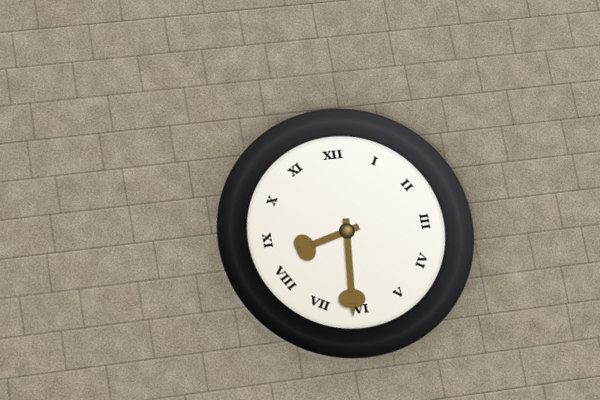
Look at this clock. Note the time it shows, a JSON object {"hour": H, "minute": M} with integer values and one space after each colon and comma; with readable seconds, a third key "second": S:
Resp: {"hour": 8, "minute": 31}
